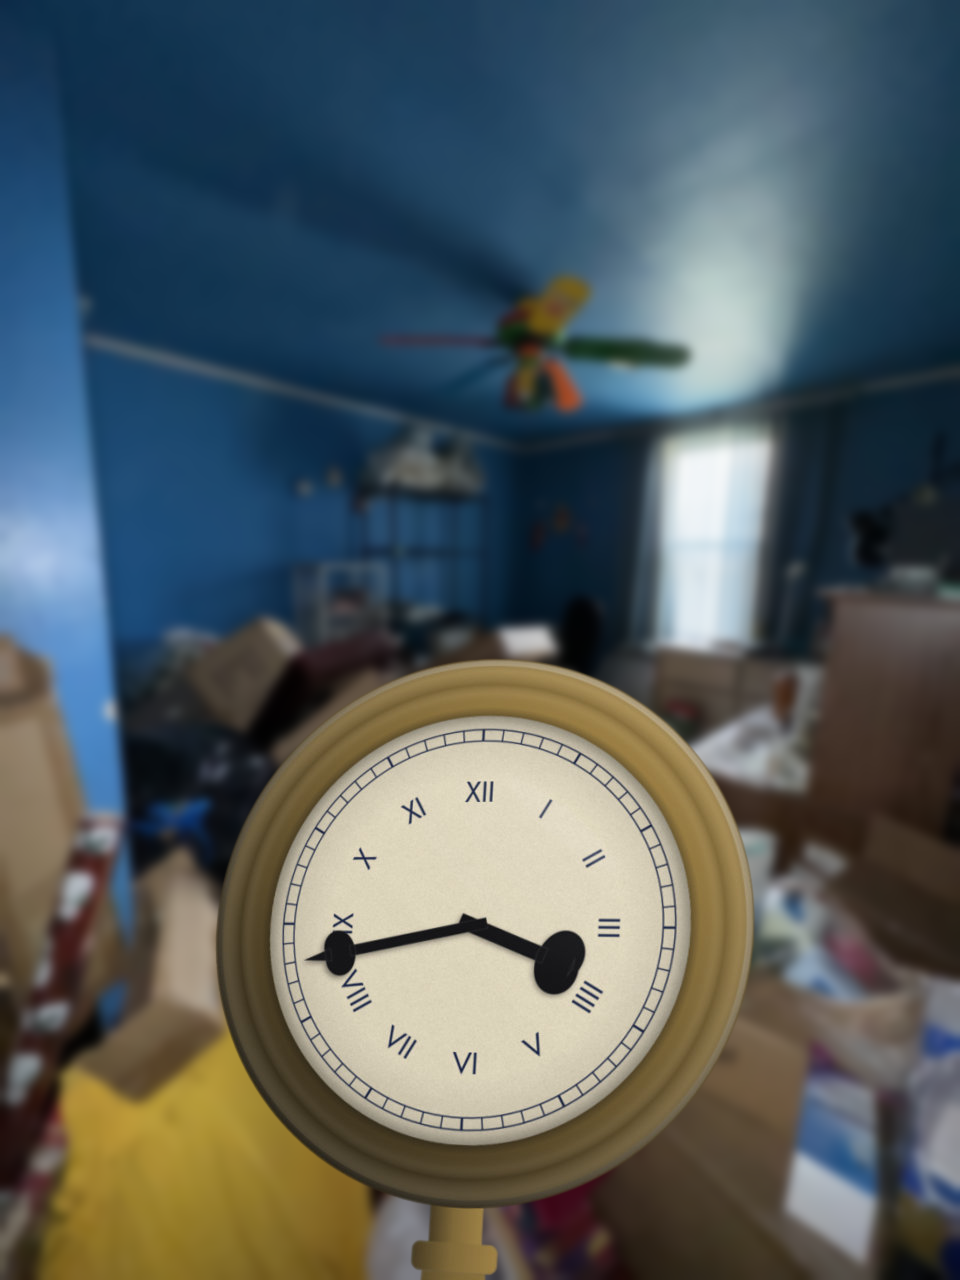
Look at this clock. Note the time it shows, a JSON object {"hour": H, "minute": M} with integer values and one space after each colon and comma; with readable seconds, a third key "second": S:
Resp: {"hour": 3, "minute": 43}
